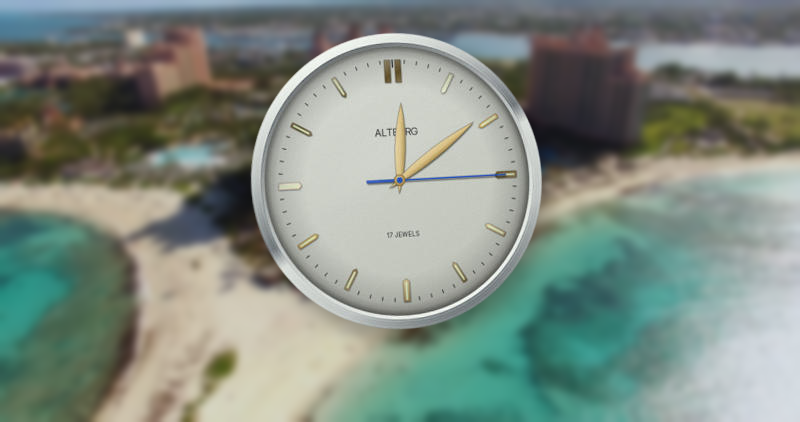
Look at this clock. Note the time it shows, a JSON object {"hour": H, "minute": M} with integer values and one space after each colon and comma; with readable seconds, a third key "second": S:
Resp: {"hour": 12, "minute": 9, "second": 15}
